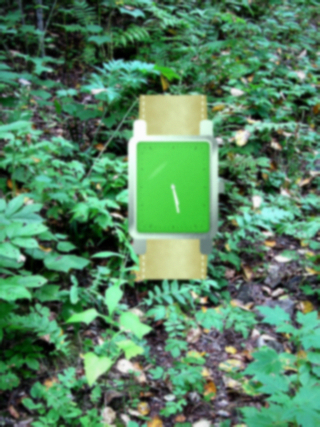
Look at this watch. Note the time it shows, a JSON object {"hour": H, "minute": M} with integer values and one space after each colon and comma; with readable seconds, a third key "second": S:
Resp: {"hour": 5, "minute": 28}
